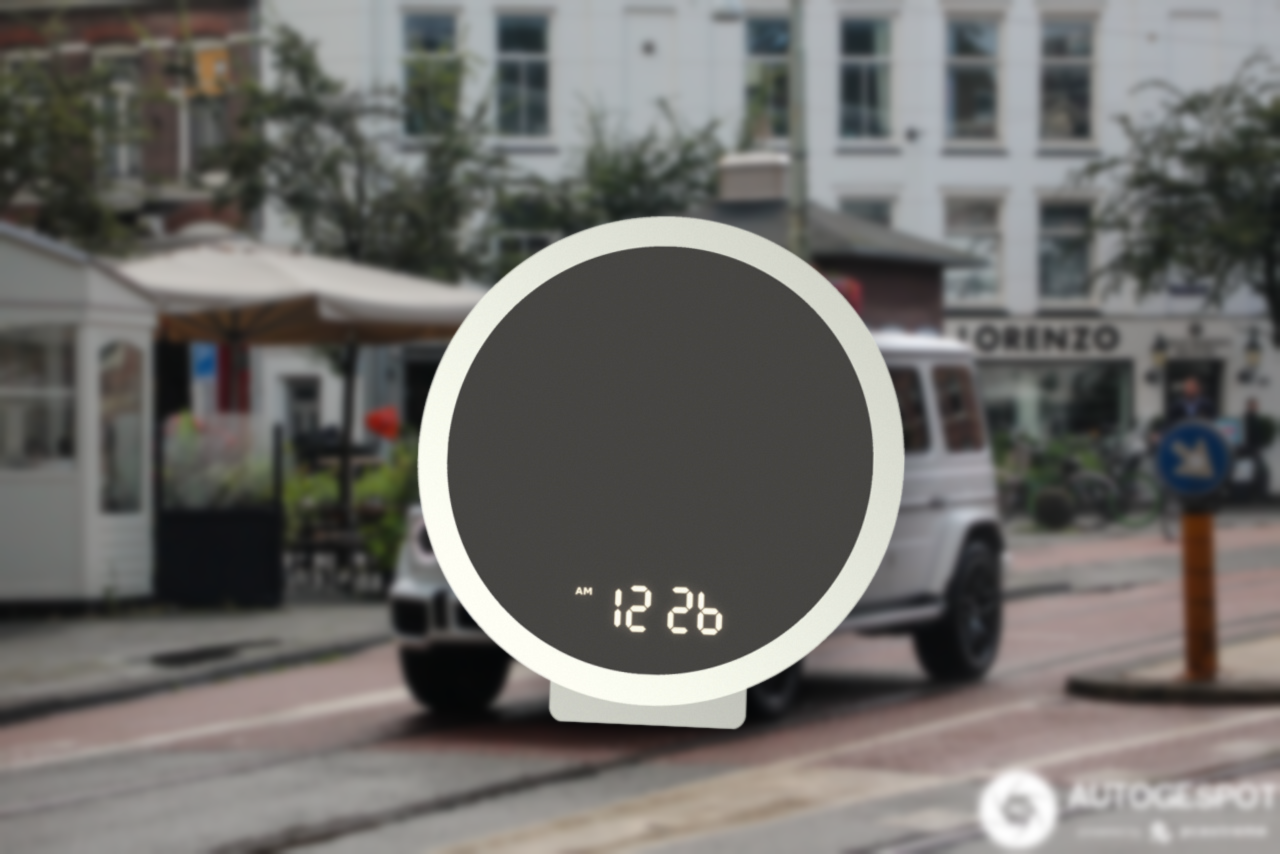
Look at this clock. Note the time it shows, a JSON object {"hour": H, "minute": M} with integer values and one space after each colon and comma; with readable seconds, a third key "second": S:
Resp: {"hour": 12, "minute": 26}
